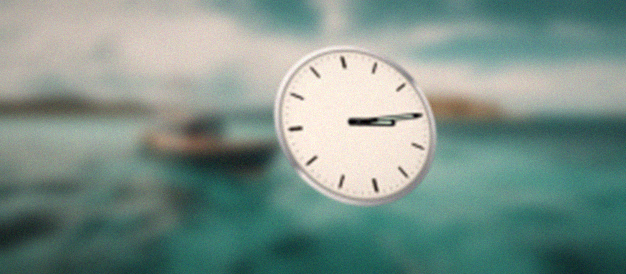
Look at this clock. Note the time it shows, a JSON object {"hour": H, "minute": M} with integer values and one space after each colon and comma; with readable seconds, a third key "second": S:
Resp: {"hour": 3, "minute": 15}
